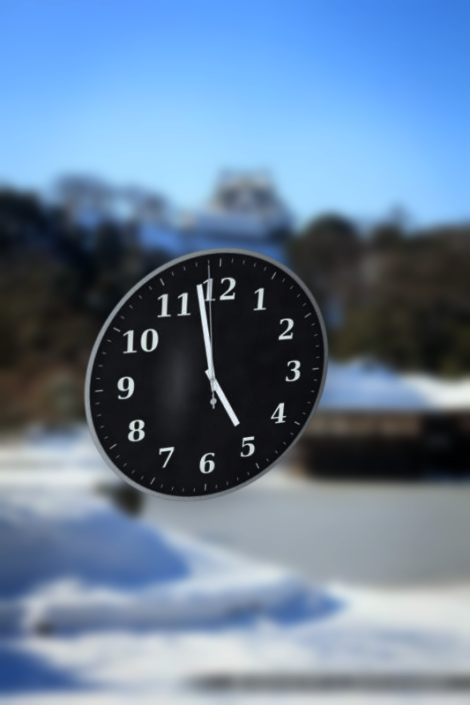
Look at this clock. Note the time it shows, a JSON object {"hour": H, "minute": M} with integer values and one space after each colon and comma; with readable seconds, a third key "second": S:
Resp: {"hour": 4, "minute": 57, "second": 59}
